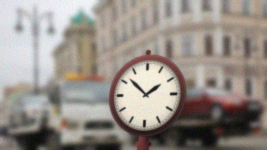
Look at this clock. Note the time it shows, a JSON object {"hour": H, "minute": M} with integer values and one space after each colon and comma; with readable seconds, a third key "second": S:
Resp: {"hour": 1, "minute": 52}
